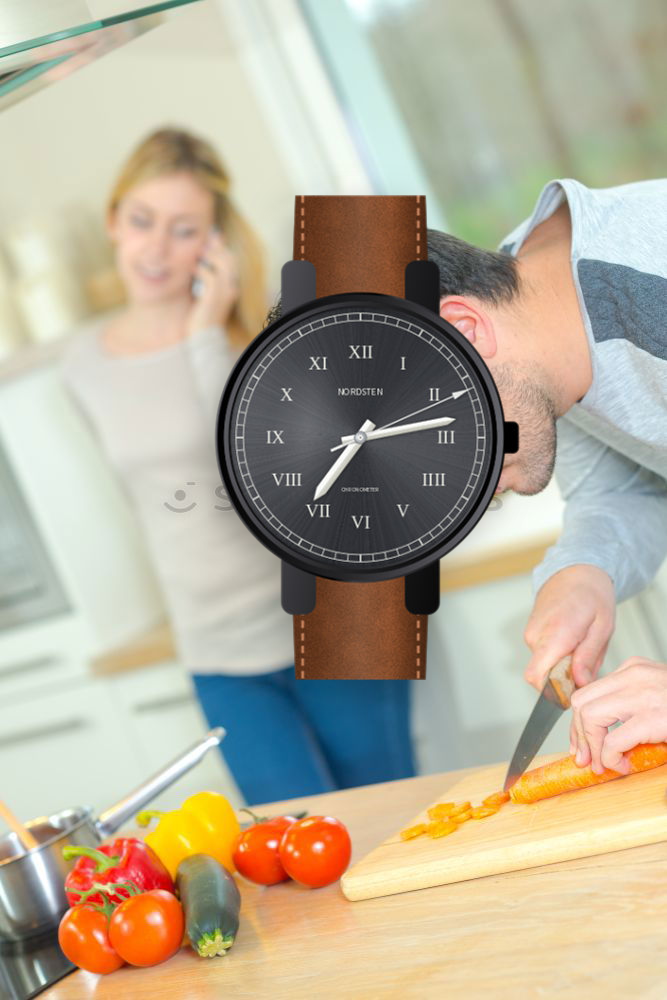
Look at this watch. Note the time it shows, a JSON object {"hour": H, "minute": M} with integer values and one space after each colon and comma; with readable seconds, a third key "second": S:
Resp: {"hour": 7, "minute": 13, "second": 11}
